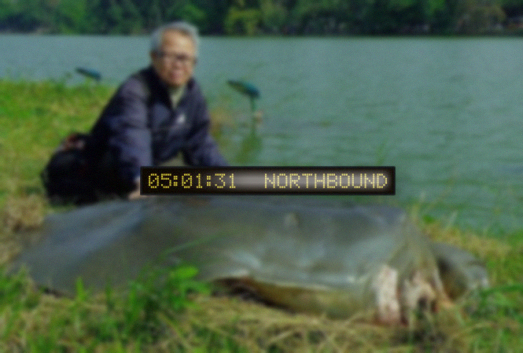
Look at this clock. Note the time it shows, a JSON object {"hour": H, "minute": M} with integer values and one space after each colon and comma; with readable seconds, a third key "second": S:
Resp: {"hour": 5, "minute": 1, "second": 31}
